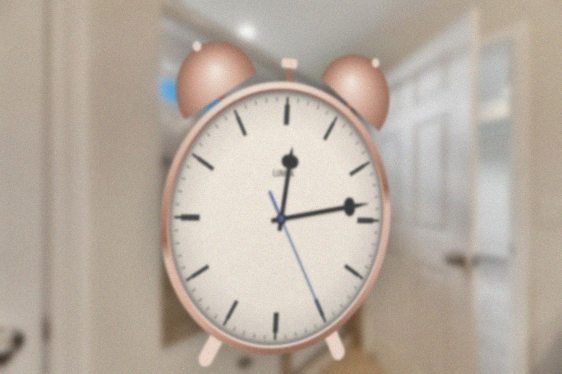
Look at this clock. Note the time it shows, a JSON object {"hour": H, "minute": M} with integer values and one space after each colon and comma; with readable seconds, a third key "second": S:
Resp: {"hour": 12, "minute": 13, "second": 25}
